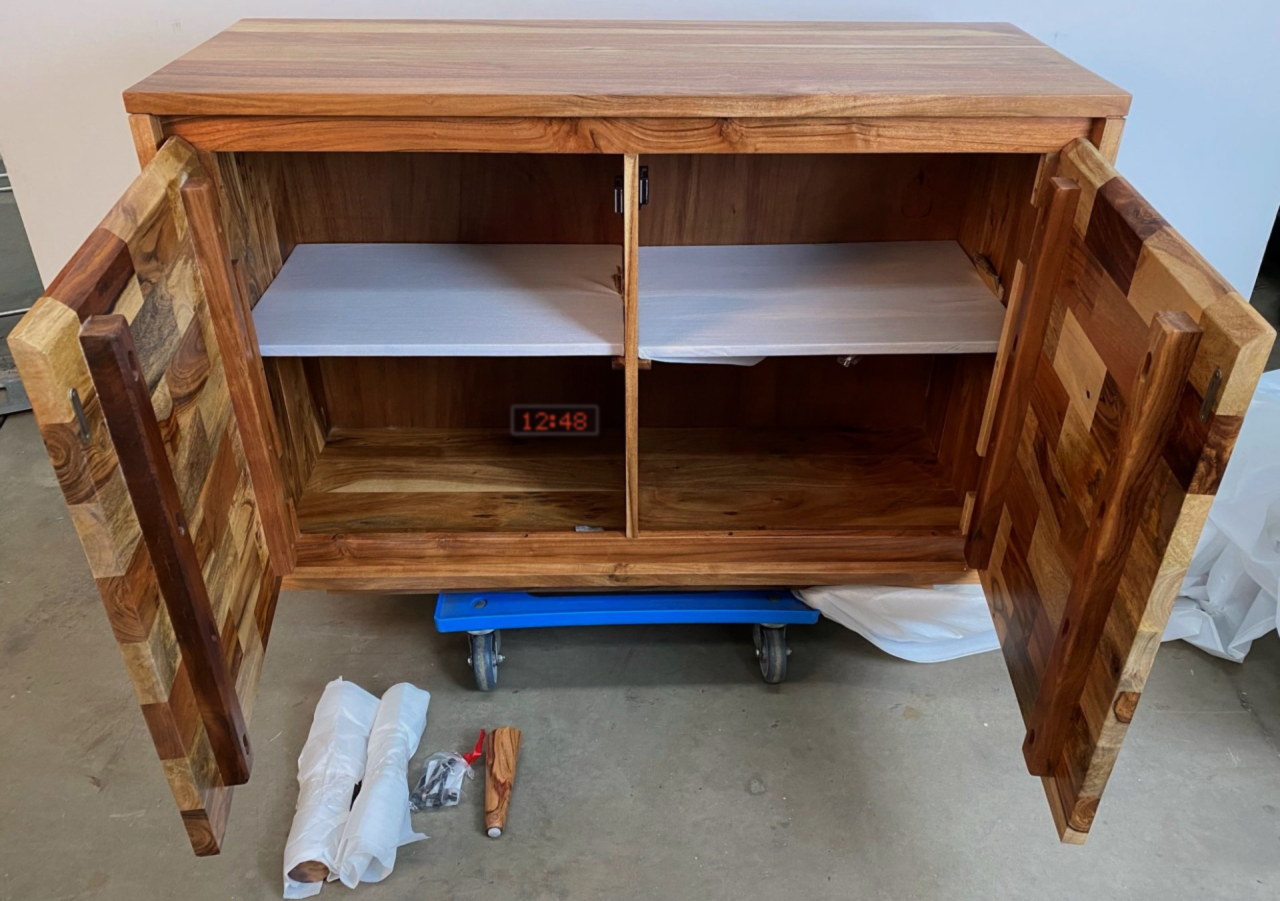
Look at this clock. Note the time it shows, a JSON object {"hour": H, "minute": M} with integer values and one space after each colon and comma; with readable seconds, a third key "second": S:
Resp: {"hour": 12, "minute": 48}
